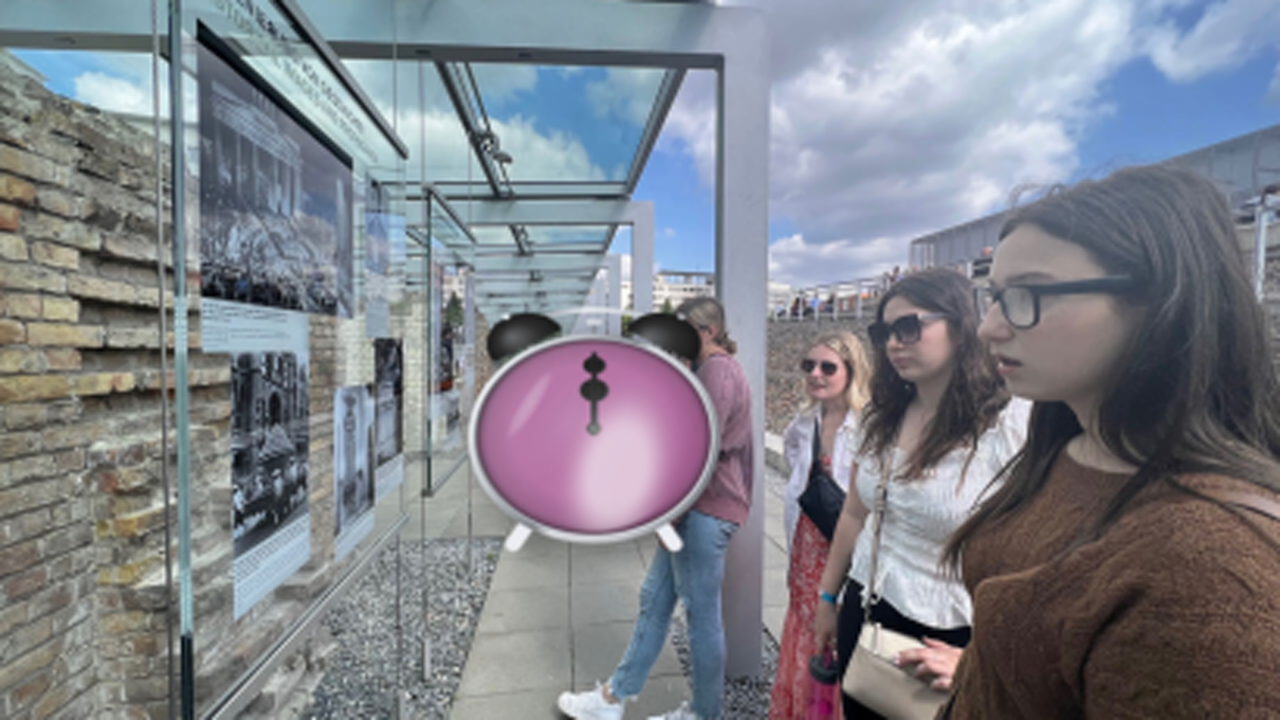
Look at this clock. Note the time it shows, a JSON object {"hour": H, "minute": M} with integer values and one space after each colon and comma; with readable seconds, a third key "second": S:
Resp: {"hour": 12, "minute": 0}
